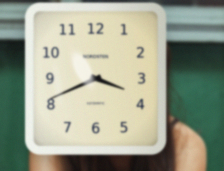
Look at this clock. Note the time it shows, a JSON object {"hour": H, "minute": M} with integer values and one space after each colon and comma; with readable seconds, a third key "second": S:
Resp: {"hour": 3, "minute": 41}
